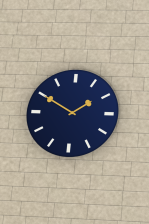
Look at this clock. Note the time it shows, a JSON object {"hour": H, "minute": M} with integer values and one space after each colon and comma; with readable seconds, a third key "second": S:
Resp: {"hour": 1, "minute": 50}
